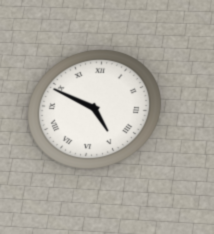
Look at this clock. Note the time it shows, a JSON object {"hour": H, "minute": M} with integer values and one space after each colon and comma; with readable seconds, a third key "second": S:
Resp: {"hour": 4, "minute": 49}
